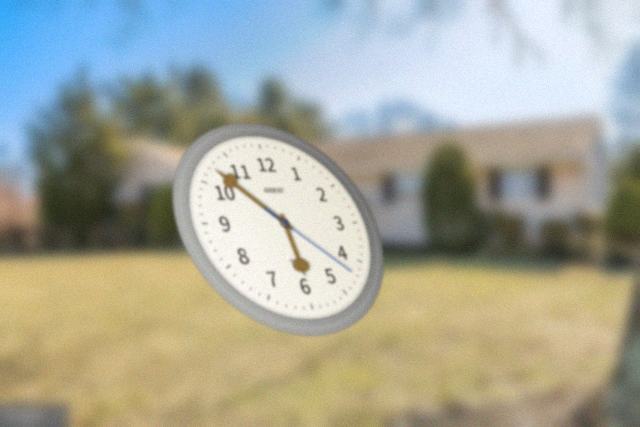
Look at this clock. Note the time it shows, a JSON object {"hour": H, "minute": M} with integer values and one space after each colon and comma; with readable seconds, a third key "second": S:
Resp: {"hour": 5, "minute": 52, "second": 22}
